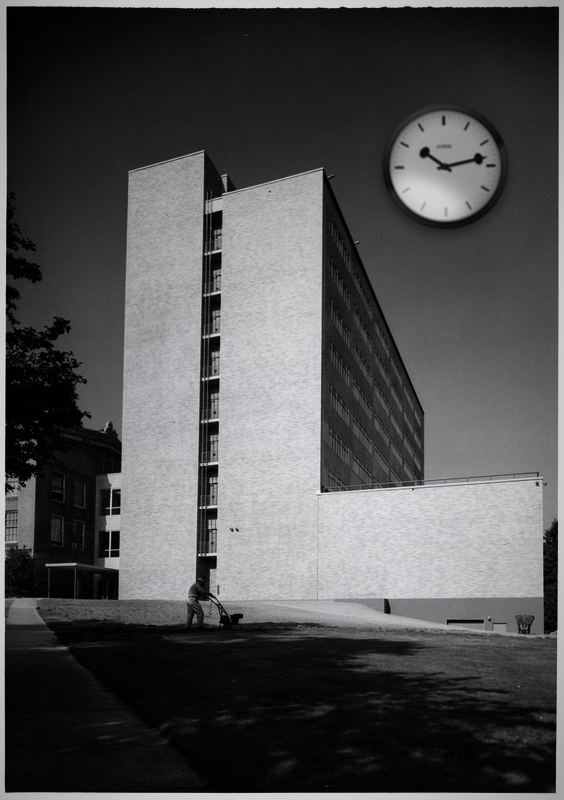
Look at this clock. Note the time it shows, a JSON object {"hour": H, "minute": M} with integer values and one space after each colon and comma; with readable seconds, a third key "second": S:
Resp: {"hour": 10, "minute": 13}
